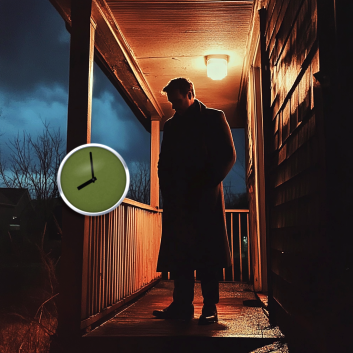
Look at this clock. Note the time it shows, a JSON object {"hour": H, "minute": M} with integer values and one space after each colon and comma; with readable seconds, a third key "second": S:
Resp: {"hour": 7, "minute": 59}
